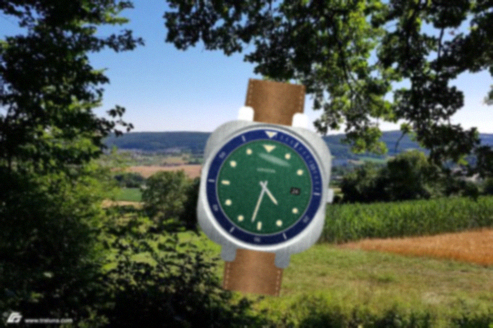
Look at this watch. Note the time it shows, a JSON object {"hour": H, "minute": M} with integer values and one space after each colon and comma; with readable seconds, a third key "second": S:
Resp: {"hour": 4, "minute": 32}
